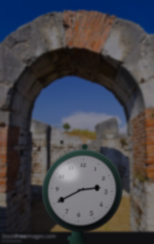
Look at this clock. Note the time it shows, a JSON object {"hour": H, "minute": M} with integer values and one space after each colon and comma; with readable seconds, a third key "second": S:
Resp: {"hour": 2, "minute": 40}
